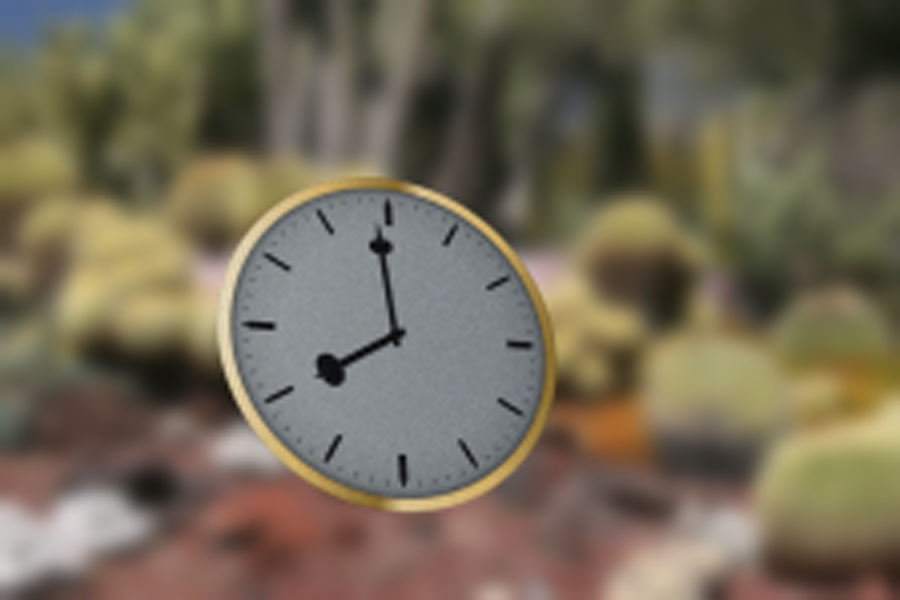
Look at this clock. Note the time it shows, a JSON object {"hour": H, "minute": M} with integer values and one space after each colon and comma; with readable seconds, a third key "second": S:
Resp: {"hour": 7, "minute": 59}
